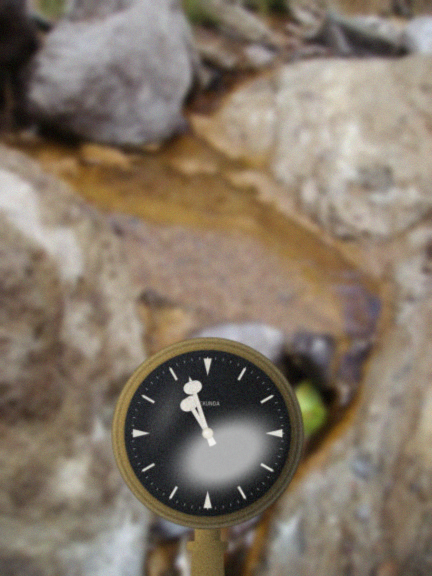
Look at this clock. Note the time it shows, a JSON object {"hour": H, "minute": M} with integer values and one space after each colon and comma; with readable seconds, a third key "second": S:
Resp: {"hour": 10, "minute": 57}
